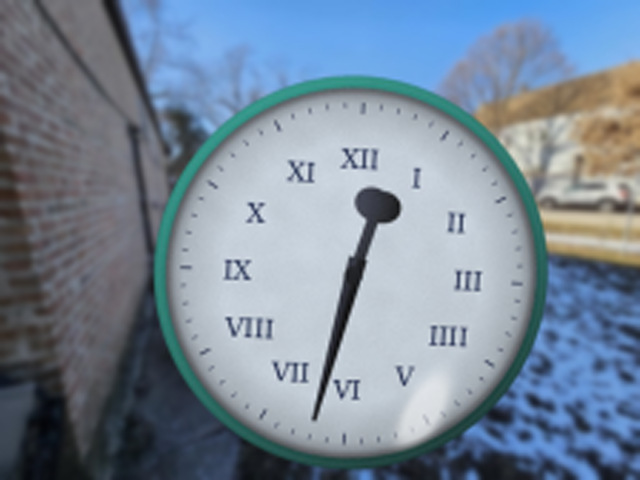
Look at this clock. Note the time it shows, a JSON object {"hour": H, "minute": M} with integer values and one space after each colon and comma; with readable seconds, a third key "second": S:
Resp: {"hour": 12, "minute": 32}
